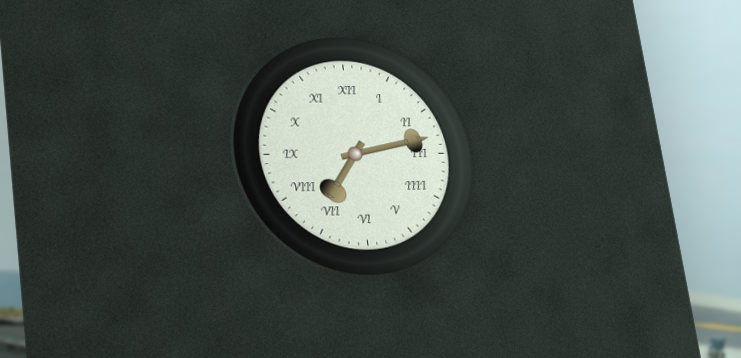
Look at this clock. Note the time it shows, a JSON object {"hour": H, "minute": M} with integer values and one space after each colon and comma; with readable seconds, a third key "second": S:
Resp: {"hour": 7, "minute": 13}
